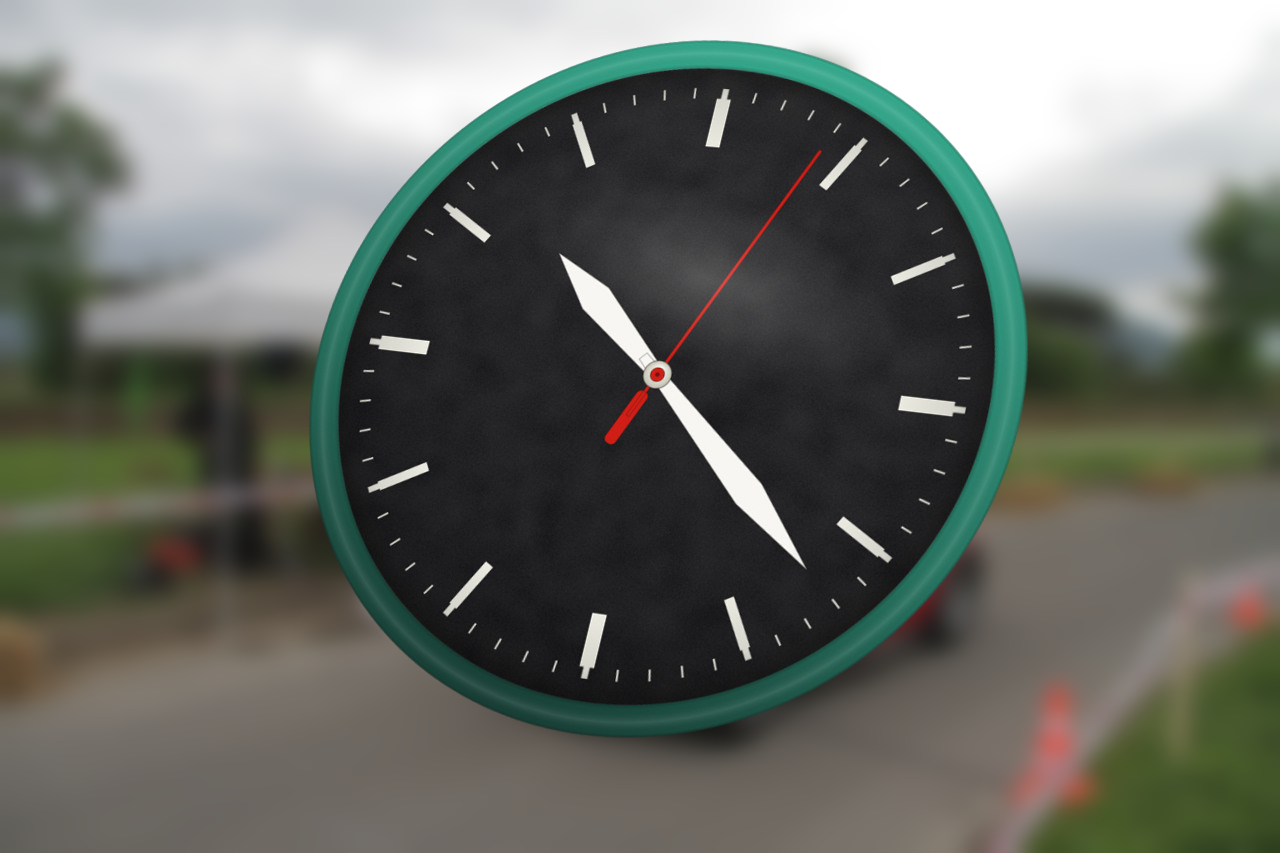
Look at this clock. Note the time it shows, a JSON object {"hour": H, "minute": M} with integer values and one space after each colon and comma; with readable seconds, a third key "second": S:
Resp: {"hour": 10, "minute": 22, "second": 4}
